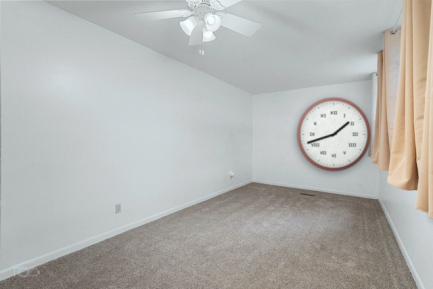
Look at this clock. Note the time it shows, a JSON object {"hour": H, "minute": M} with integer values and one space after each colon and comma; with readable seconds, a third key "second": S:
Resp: {"hour": 1, "minute": 42}
